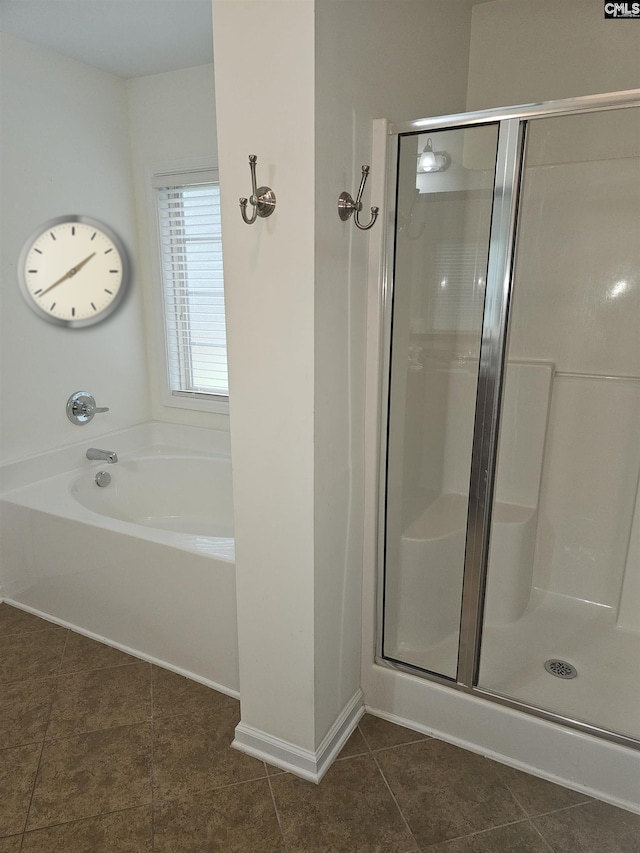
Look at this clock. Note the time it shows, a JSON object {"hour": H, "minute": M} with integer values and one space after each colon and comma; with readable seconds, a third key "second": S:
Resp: {"hour": 1, "minute": 39}
